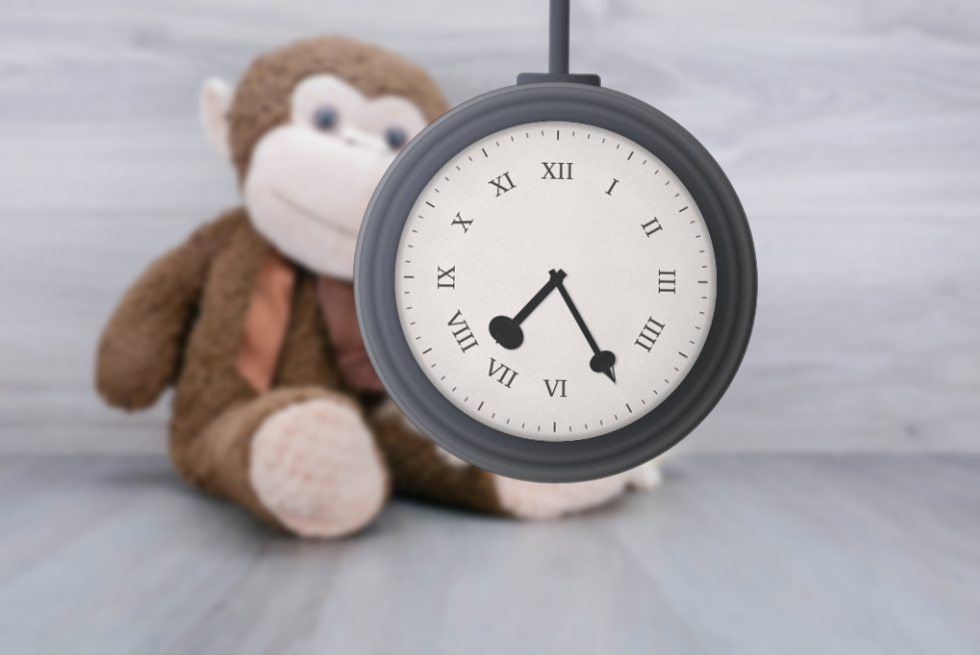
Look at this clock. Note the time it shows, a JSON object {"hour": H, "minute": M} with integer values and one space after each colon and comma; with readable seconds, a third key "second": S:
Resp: {"hour": 7, "minute": 25}
